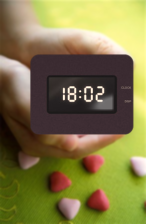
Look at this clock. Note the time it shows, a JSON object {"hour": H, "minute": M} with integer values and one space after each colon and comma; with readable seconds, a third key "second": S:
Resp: {"hour": 18, "minute": 2}
